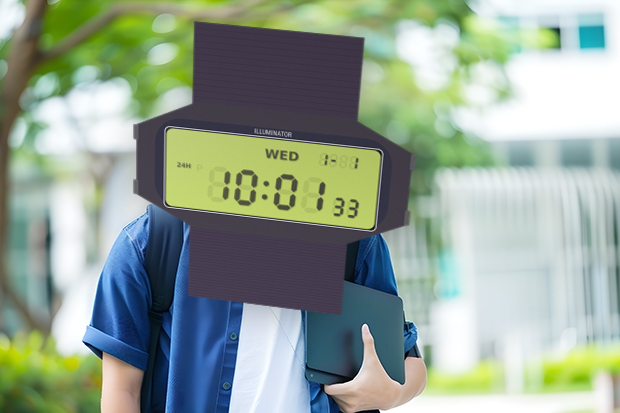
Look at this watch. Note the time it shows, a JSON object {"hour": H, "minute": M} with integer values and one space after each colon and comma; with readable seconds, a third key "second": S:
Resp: {"hour": 10, "minute": 1, "second": 33}
